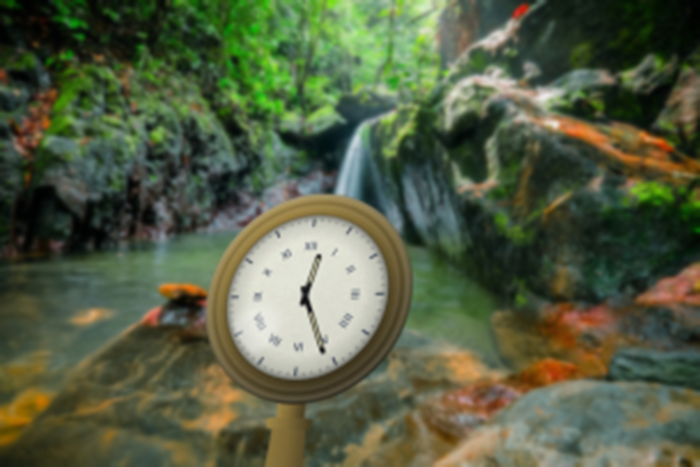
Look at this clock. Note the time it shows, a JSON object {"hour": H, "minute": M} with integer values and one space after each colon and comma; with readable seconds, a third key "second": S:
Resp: {"hour": 12, "minute": 26}
